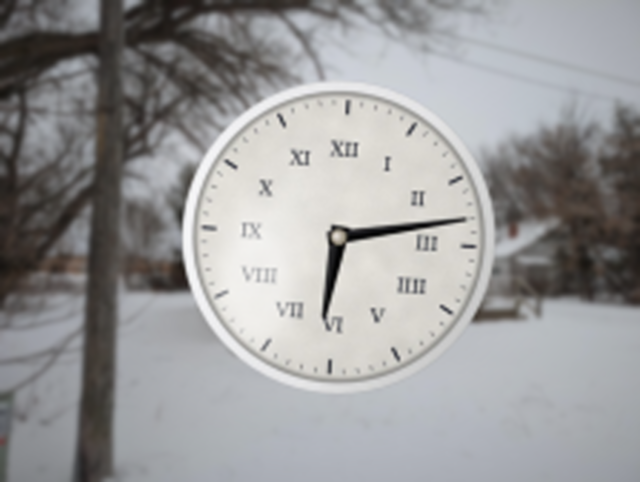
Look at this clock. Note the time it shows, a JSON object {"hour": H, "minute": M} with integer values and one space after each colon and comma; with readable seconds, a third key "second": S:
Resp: {"hour": 6, "minute": 13}
